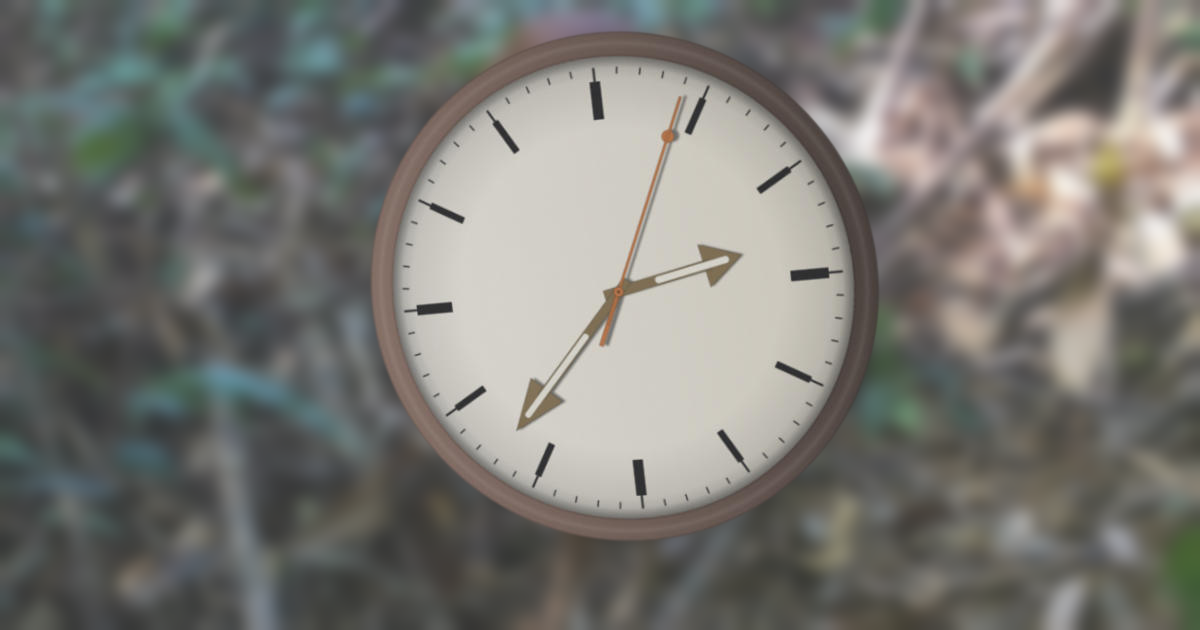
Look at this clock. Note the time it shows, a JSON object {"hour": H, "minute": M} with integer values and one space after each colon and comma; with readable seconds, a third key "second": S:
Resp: {"hour": 2, "minute": 37, "second": 4}
